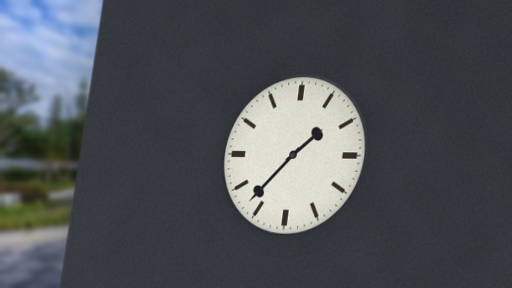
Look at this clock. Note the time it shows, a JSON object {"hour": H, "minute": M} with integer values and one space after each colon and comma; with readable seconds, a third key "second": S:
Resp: {"hour": 1, "minute": 37}
